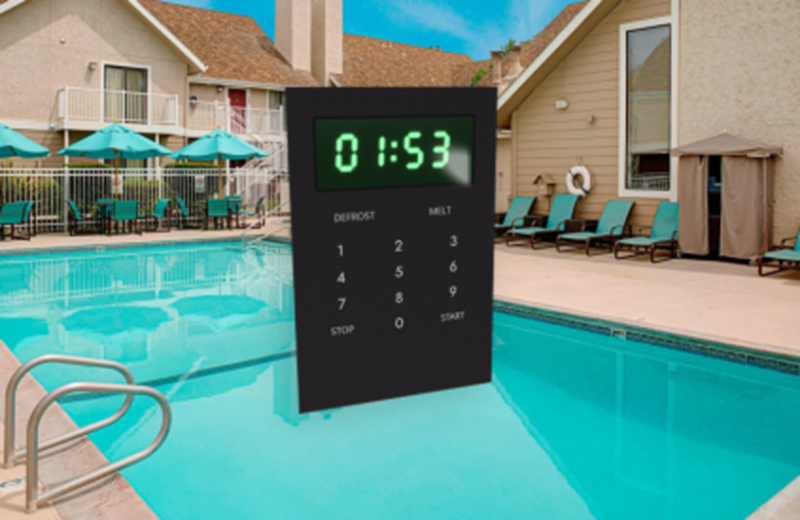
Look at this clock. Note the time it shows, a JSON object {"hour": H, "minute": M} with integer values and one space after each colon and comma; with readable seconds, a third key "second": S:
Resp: {"hour": 1, "minute": 53}
